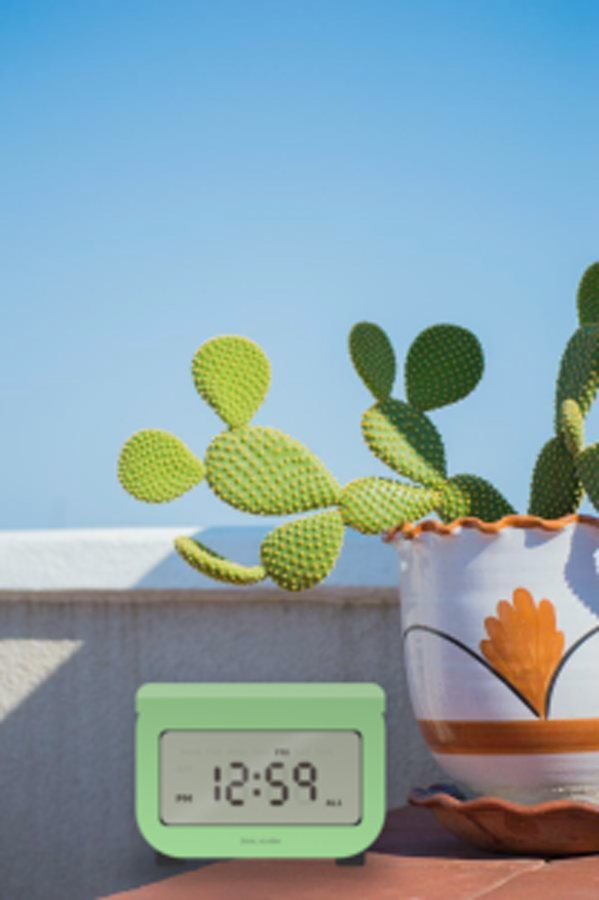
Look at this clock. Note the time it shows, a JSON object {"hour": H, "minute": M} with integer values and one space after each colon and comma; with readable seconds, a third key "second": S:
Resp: {"hour": 12, "minute": 59}
